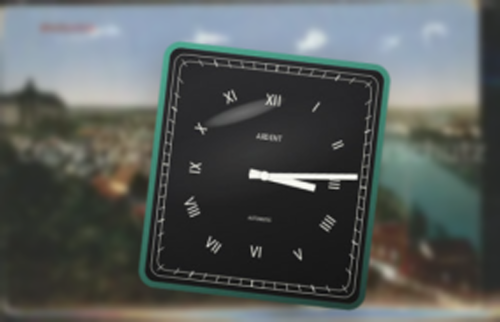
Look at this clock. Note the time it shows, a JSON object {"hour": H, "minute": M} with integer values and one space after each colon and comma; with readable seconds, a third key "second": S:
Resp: {"hour": 3, "minute": 14}
